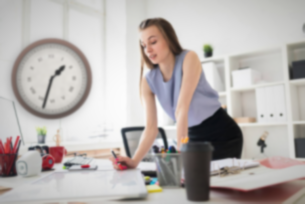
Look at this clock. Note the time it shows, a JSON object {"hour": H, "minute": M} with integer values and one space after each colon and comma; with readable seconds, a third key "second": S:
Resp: {"hour": 1, "minute": 33}
